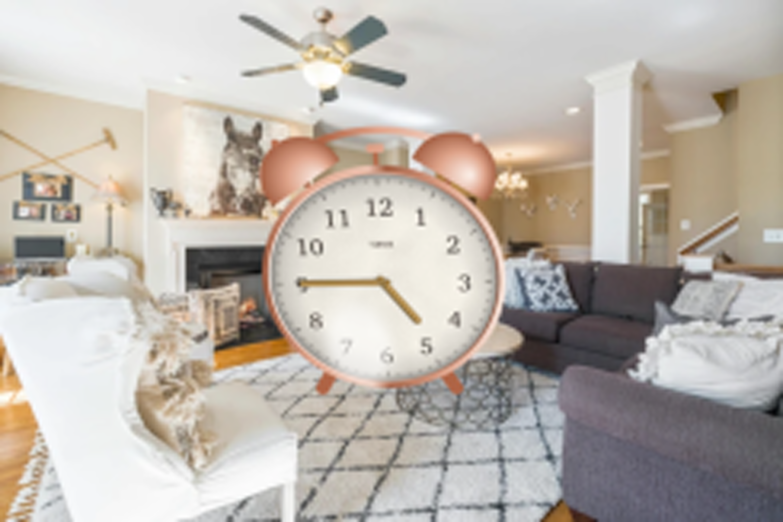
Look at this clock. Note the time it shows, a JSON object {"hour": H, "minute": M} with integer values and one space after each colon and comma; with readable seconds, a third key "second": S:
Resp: {"hour": 4, "minute": 45}
